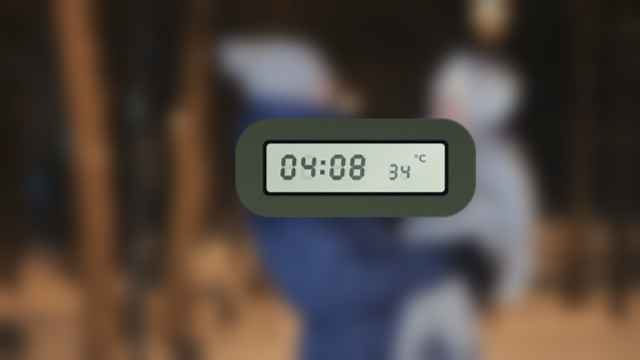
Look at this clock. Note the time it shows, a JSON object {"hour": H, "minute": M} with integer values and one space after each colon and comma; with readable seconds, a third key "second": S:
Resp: {"hour": 4, "minute": 8}
